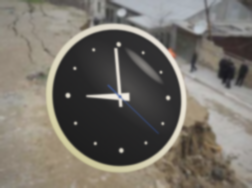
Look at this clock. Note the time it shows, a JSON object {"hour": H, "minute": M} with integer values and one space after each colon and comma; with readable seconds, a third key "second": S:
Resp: {"hour": 8, "minute": 59, "second": 22}
